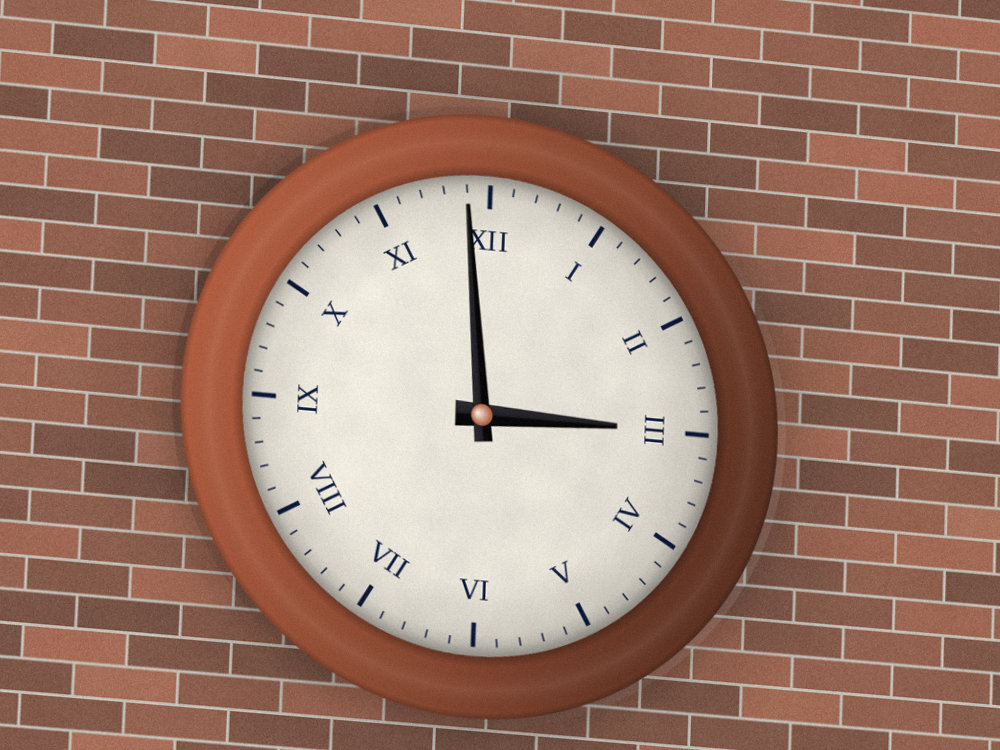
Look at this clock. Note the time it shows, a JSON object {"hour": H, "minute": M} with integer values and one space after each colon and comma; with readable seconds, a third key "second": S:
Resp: {"hour": 2, "minute": 59}
